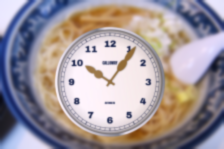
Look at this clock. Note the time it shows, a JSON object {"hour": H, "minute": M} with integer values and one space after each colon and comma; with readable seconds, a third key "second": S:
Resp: {"hour": 10, "minute": 6}
